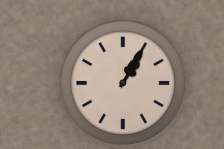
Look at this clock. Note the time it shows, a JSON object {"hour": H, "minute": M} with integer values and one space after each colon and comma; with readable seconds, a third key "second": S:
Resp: {"hour": 1, "minute": 5}
